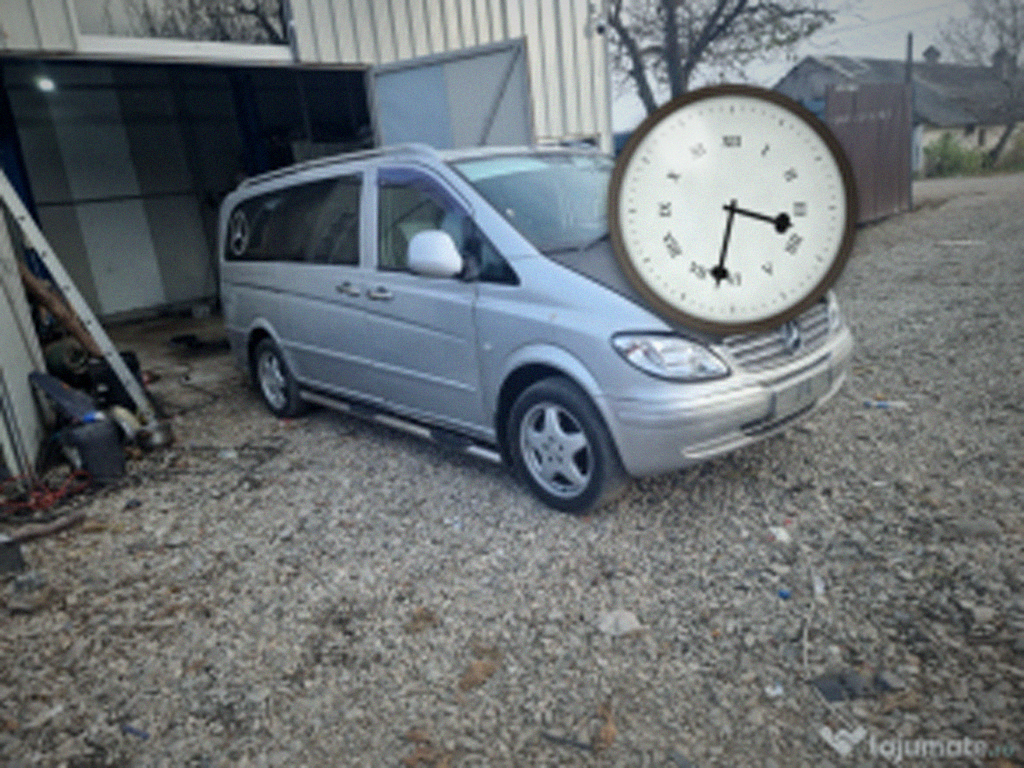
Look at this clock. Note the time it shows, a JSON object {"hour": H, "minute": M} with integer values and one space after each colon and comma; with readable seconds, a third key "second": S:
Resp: {"hour": 3, "minute": 32}
